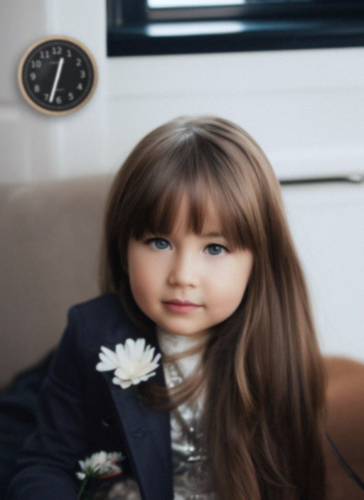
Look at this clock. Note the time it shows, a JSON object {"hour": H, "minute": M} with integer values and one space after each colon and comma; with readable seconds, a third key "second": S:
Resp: {"hour": 12, "minute": 33}
